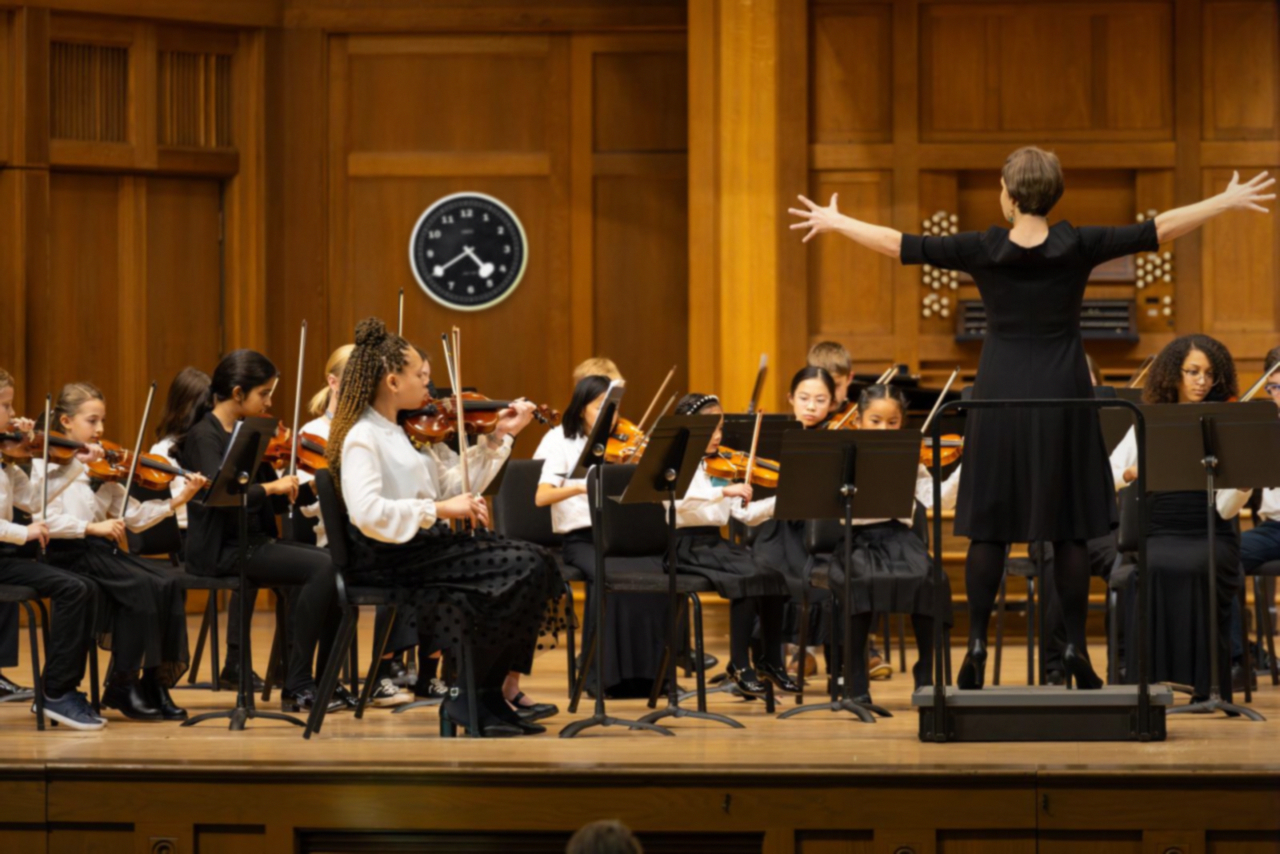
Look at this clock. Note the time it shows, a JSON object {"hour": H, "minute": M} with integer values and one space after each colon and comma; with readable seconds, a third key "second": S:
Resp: {"hour": 4, "minute": 40}
